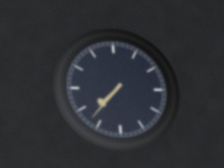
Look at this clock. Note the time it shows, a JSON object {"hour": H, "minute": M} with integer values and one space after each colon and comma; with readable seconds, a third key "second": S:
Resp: {"hour": 7, "minute": 37}
